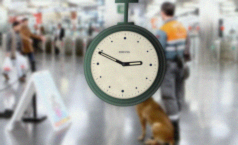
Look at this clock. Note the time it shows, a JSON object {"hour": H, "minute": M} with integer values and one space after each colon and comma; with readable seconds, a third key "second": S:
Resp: {"hour": 2, "minute": 49}
